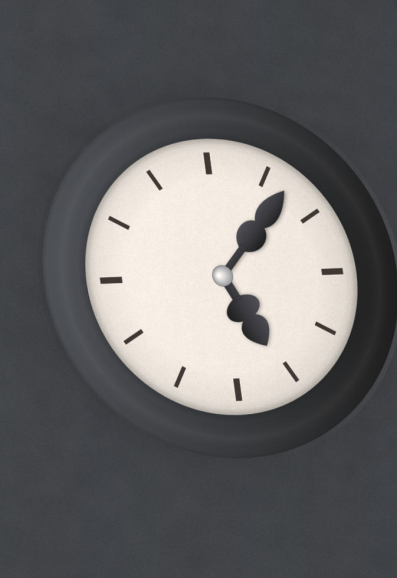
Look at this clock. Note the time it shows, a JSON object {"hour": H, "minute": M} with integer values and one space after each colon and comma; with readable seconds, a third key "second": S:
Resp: {"hour": 5, "minute": 7}
